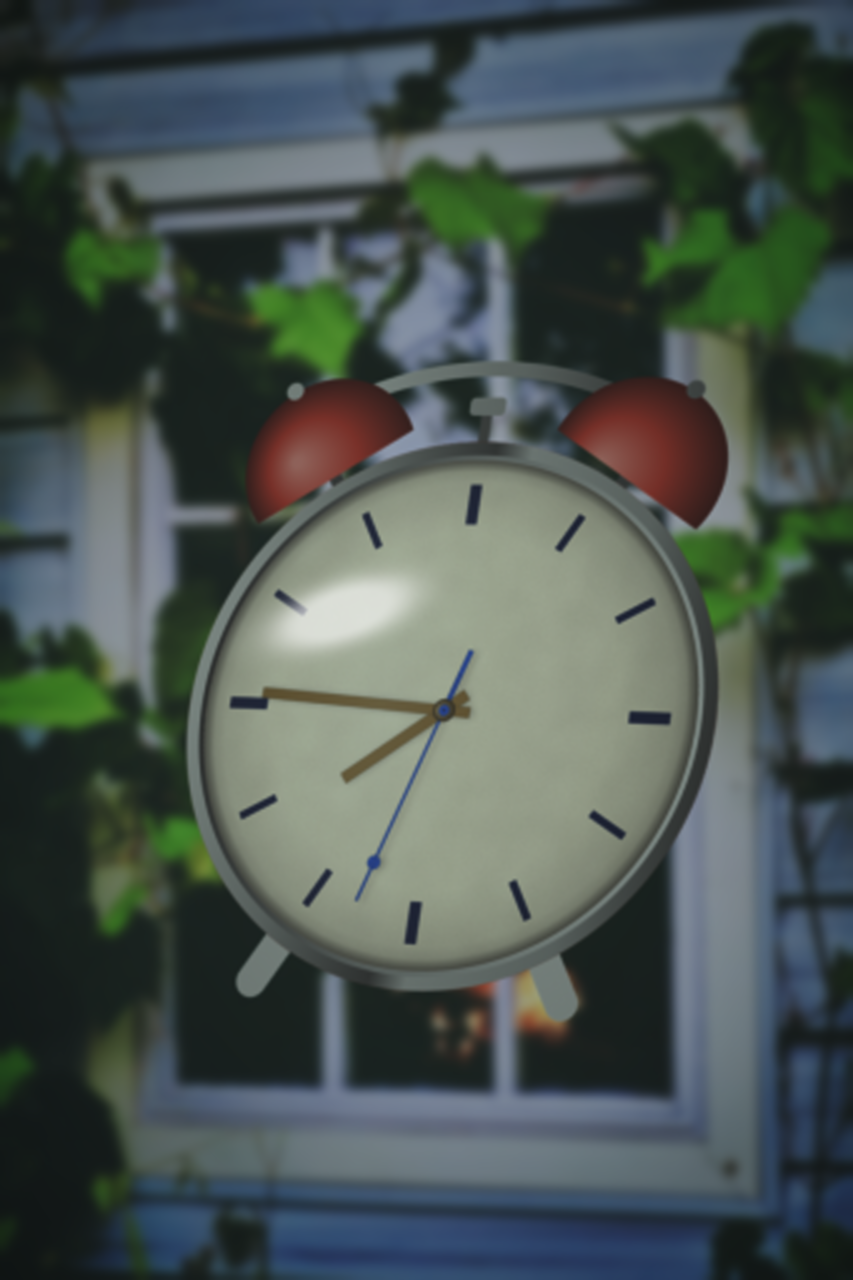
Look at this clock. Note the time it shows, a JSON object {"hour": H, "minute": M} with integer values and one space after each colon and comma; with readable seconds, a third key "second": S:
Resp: {"hour": 7, "minute": 45, "second": 33}
